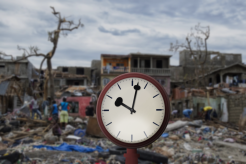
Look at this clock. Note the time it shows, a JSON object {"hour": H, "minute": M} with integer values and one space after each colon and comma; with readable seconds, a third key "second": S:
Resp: {"hour": 10, "minute": 2}
